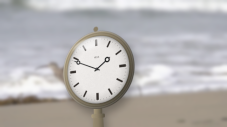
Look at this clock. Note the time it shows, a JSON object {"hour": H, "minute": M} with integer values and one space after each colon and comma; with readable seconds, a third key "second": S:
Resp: {"hour": 1, "minute": 49}
